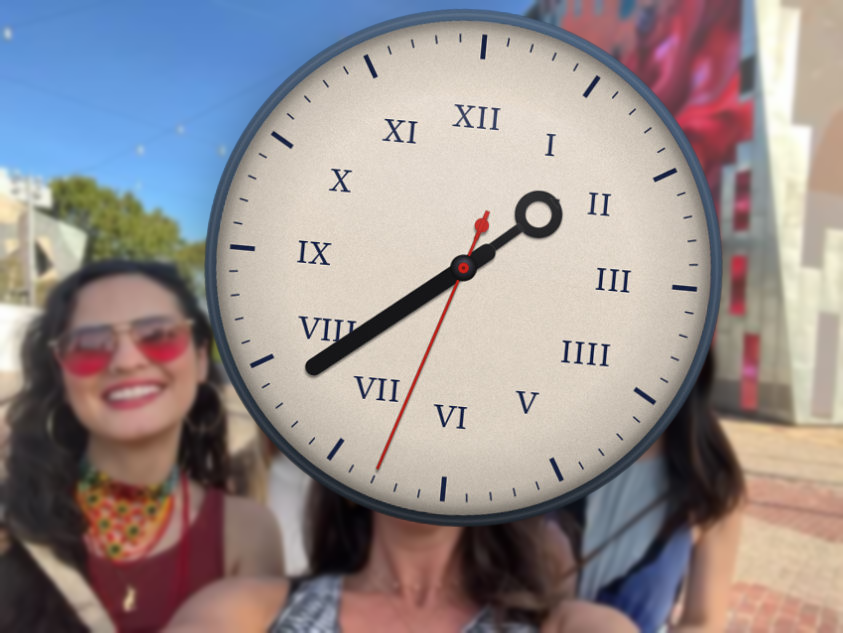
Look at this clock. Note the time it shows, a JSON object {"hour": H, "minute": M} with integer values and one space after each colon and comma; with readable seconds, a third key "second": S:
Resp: {"hour": 1, "minute": 38, "second": 33}
